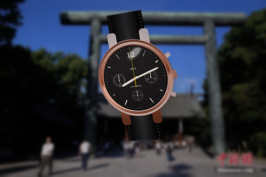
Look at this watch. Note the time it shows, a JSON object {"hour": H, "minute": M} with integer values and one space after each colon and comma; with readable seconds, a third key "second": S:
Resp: {"hour": 8, "minute": 12}
